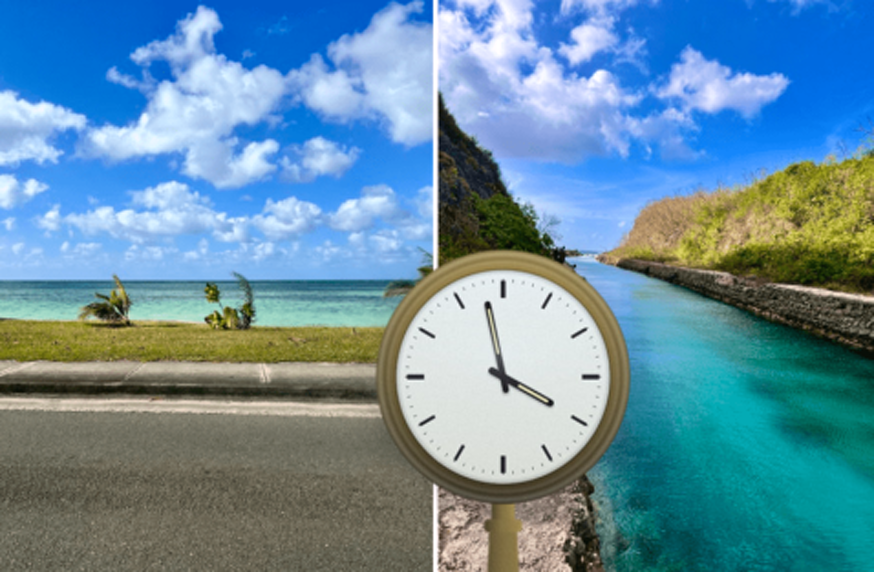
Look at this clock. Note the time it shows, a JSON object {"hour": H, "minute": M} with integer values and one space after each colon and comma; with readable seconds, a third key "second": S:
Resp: {"hour": 3, "minute": 58}
